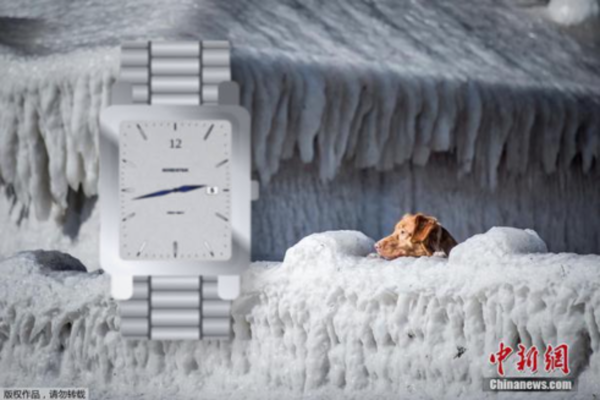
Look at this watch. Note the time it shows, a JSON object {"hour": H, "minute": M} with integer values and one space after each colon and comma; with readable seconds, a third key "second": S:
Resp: {"hour": 2, "minute": 43}
